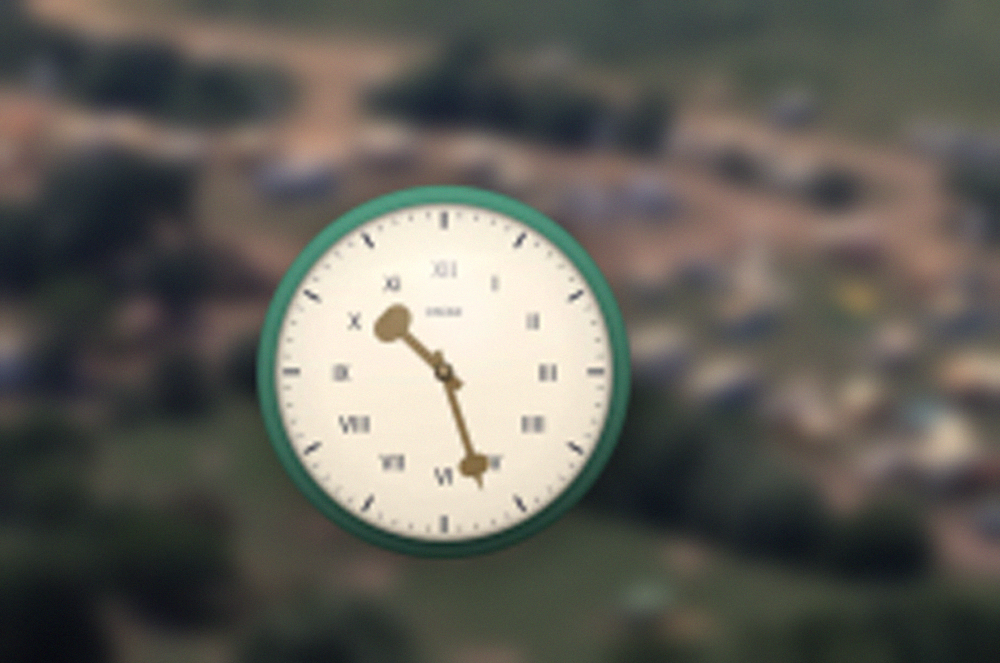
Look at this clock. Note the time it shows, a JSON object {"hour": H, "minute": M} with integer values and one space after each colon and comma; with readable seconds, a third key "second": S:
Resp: {"hour": 10, "minute": 27}
